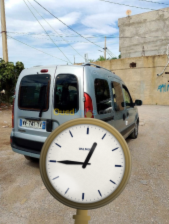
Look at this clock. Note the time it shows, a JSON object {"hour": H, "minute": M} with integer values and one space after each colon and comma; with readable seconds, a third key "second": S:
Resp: {"hour": 12, "minute": 45}
